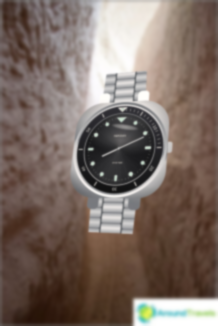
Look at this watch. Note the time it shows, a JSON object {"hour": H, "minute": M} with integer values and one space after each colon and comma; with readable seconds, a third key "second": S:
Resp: {"hour": 8, "minute": 11}
